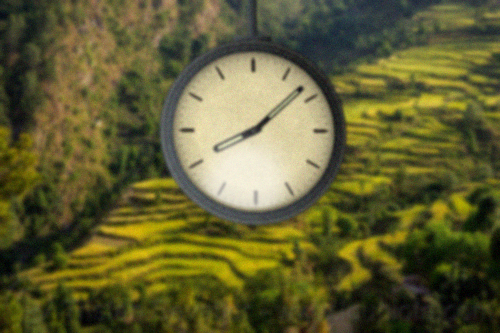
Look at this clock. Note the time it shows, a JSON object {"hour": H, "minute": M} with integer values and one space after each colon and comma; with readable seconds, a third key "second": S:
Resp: {"hour": 8, "minute": 8}
